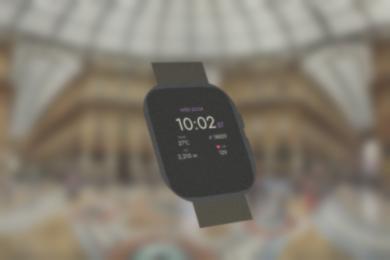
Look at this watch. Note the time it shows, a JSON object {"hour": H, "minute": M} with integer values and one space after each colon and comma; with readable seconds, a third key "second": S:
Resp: {"hour": 10, "minute": 2}
